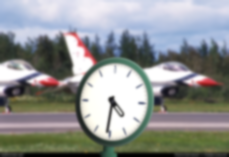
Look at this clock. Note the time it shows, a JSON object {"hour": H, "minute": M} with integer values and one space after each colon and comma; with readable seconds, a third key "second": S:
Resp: {"hour": 4, "minute": 31}
